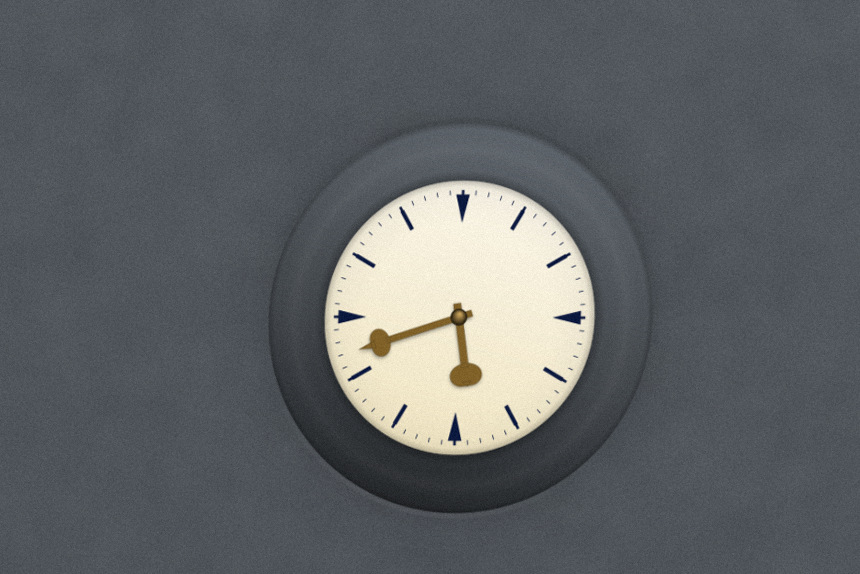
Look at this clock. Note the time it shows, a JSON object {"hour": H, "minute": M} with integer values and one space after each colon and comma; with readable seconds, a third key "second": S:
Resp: {"hour": 5, "minute": 42}
